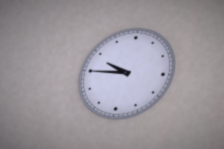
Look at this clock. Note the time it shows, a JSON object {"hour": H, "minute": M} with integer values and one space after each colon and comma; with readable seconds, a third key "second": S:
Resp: {"hour": 9, "minute": 45}
